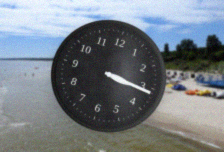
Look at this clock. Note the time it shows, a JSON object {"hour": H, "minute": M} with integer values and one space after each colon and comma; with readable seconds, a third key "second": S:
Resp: {"hour": 3, "minute": 16}
